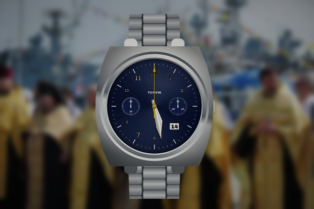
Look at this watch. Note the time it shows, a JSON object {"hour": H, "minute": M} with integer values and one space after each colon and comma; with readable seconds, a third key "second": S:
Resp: {"hour": 5, "minute": 28}
